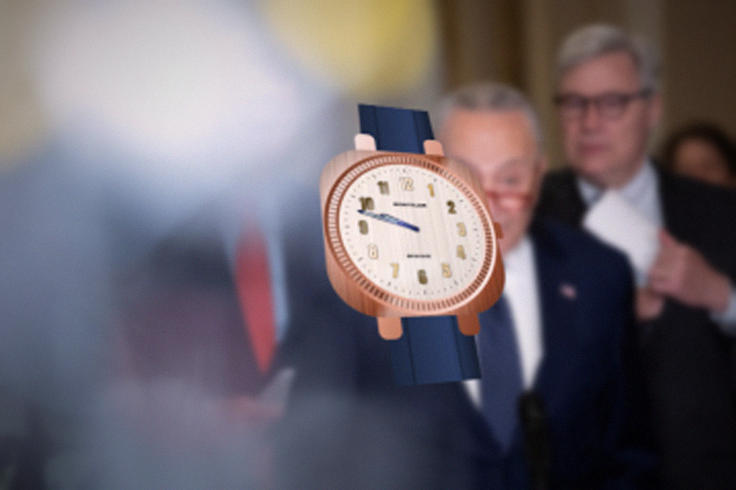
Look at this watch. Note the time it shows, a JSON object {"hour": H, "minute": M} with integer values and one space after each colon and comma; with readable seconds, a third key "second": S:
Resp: {"hour": 9, "minute": 48}
